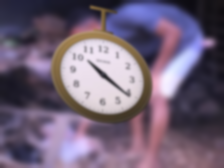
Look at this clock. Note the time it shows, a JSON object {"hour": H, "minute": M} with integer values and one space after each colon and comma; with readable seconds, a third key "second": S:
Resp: {"hour": 10, "minute": 21}
